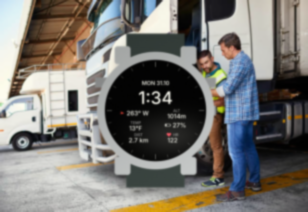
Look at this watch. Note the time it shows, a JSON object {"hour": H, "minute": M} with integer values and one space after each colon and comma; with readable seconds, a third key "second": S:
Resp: {"hour": 1, "minute": 34}
